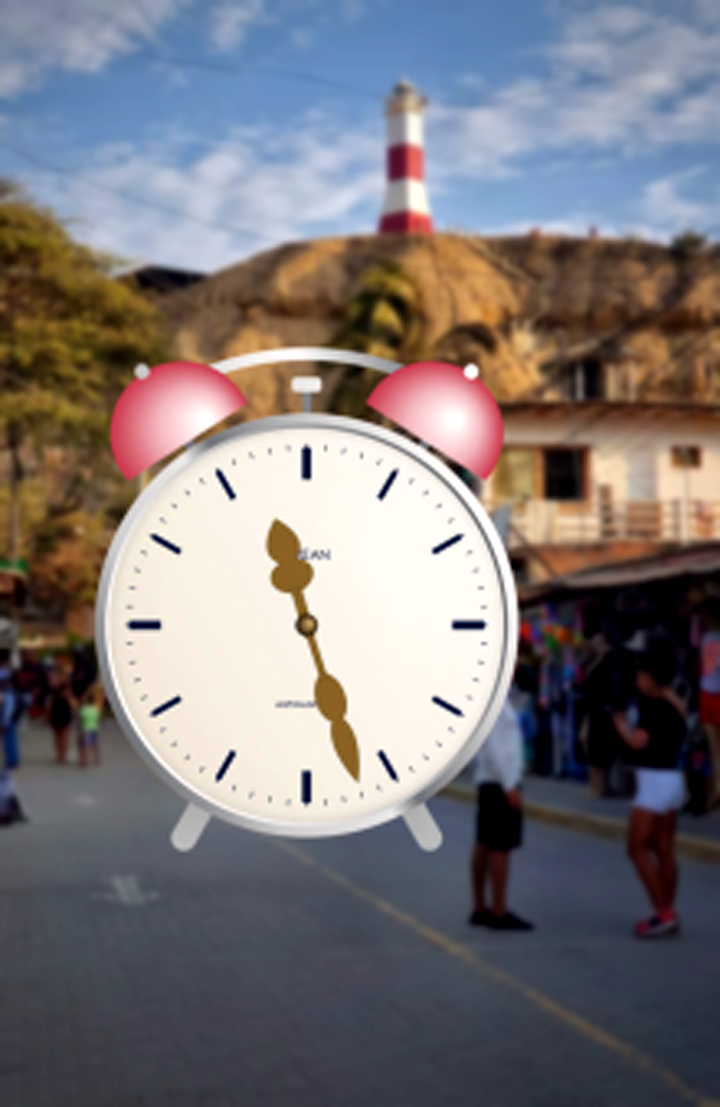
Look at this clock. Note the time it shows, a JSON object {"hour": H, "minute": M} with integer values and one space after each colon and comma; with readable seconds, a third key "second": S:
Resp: {"hour": 11, "minute": 27}
